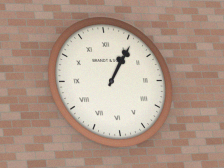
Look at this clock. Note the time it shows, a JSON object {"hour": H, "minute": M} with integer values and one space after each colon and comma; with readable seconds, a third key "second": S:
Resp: {"hour": 1, "minute": 6}
